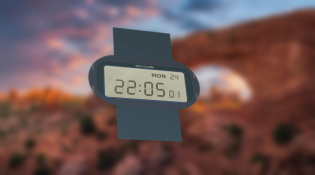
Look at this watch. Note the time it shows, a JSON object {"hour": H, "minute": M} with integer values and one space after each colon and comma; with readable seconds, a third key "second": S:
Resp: {"hour": 22, "minute": 5, "second": 1}
